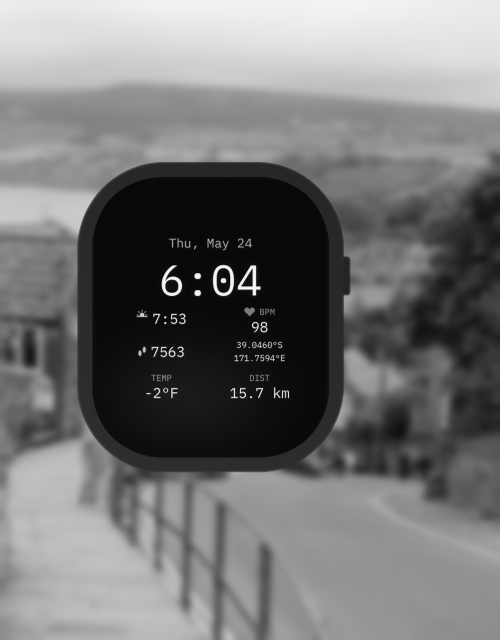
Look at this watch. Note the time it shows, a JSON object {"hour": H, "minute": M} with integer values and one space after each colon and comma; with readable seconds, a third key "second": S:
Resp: {"hour": 6, "minute": 4}
